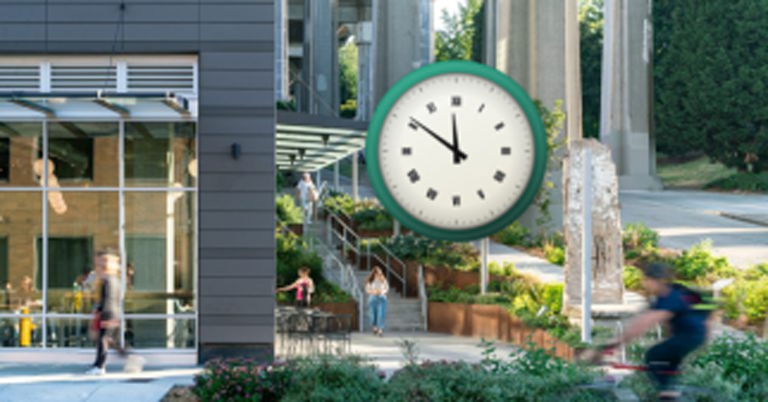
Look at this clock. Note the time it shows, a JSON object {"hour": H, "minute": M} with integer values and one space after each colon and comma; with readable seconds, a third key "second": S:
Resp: {"hour": 11, "minute": 51}
